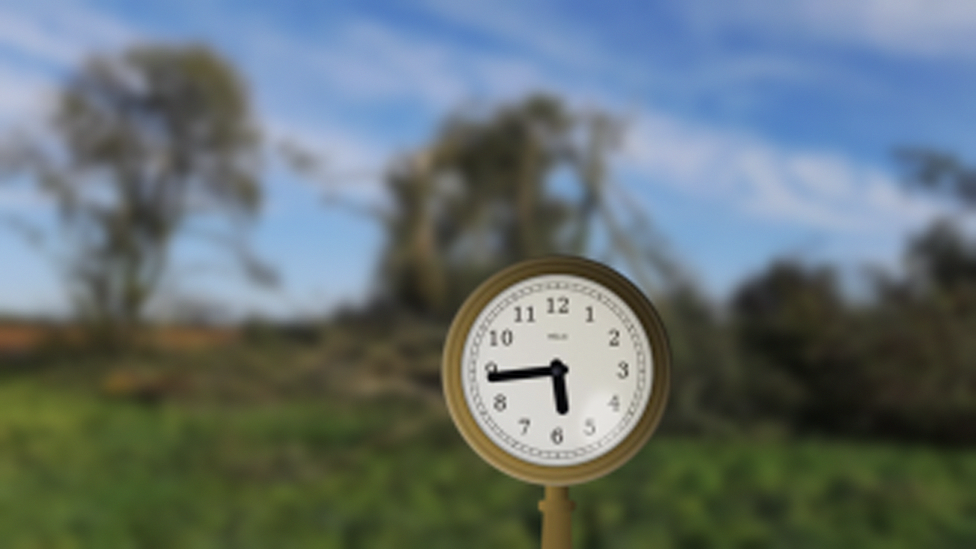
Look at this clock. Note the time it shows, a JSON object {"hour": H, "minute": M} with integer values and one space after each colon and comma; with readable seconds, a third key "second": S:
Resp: {"hour": 5, "minute": 44}
